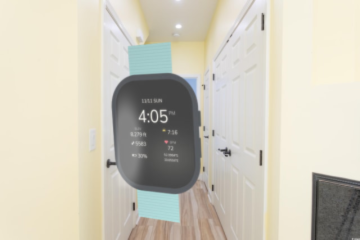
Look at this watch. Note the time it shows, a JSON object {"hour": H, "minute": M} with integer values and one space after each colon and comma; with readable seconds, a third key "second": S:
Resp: {"hour": 4, "minute": 5}
